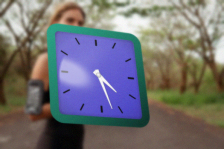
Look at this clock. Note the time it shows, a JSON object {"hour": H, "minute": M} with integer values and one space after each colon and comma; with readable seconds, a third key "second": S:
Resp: {"hour": 4, "minute": 27}
